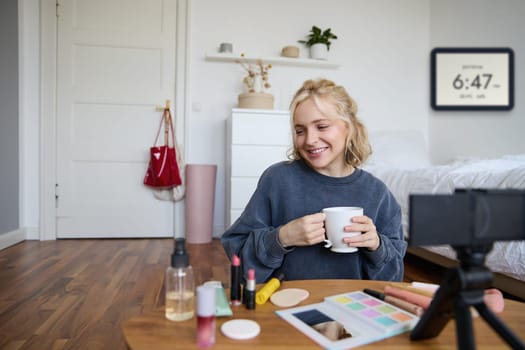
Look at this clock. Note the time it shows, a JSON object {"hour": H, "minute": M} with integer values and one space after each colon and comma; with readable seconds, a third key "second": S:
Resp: {"hour": 6, "minute": 47}
